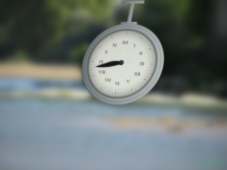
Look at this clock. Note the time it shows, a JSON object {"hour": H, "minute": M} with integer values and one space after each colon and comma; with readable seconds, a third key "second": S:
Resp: {"hour": 8, "minute": 43}
